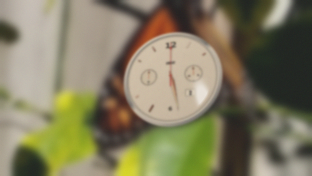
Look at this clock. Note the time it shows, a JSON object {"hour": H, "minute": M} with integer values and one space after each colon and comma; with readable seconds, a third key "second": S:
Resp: {"hour": 5, "minute": 28}
